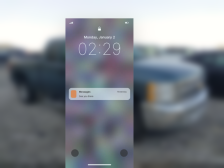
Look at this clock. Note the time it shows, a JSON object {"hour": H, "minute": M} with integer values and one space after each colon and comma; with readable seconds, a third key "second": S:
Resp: {"hour": 2, "minute": 29}
